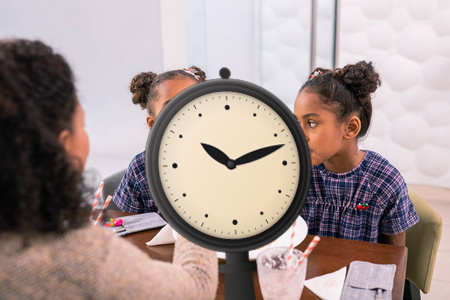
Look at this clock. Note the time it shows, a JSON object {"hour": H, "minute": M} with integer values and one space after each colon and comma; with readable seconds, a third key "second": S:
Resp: {"hour": 10, "minute": 12}
